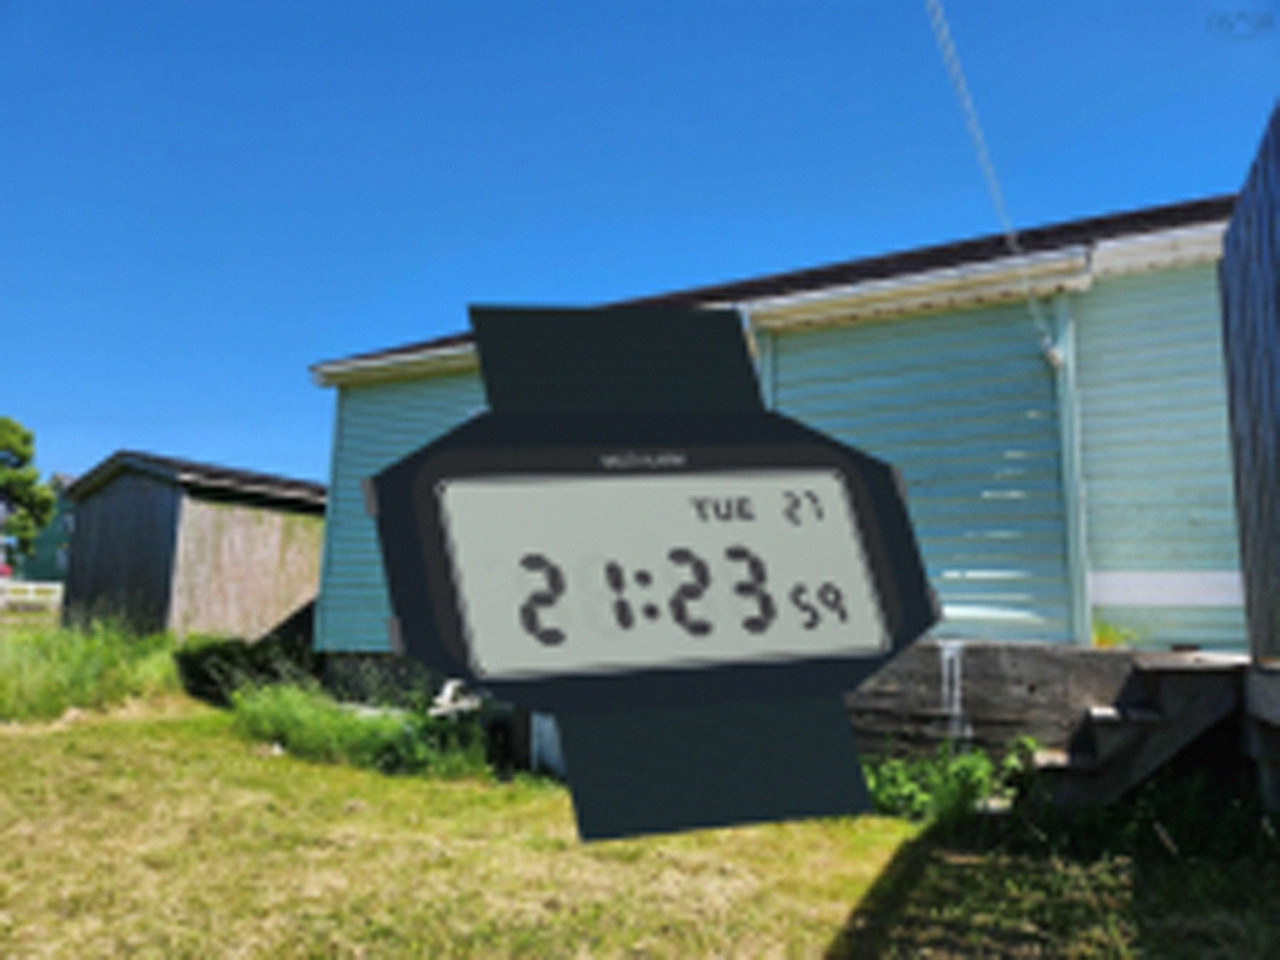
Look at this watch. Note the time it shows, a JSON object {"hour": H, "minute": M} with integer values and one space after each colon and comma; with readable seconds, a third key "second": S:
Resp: {"hour": 21, "minute": 23, "second": 59}
